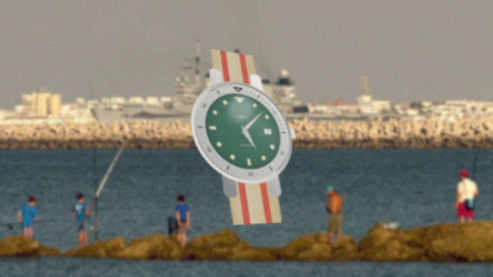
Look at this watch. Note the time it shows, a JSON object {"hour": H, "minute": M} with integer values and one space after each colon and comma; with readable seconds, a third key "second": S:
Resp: {"hour": 5, "minute": 8}
